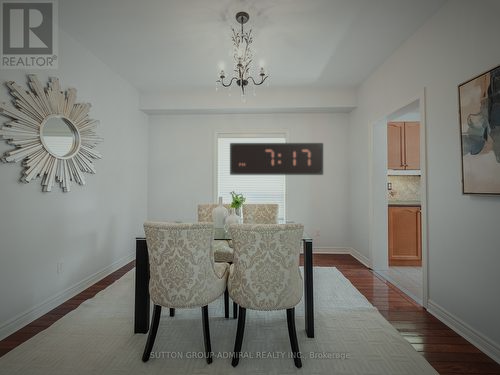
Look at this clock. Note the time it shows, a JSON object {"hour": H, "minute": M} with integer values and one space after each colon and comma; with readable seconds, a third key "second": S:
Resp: {"hour": 7, "minute": 17}
